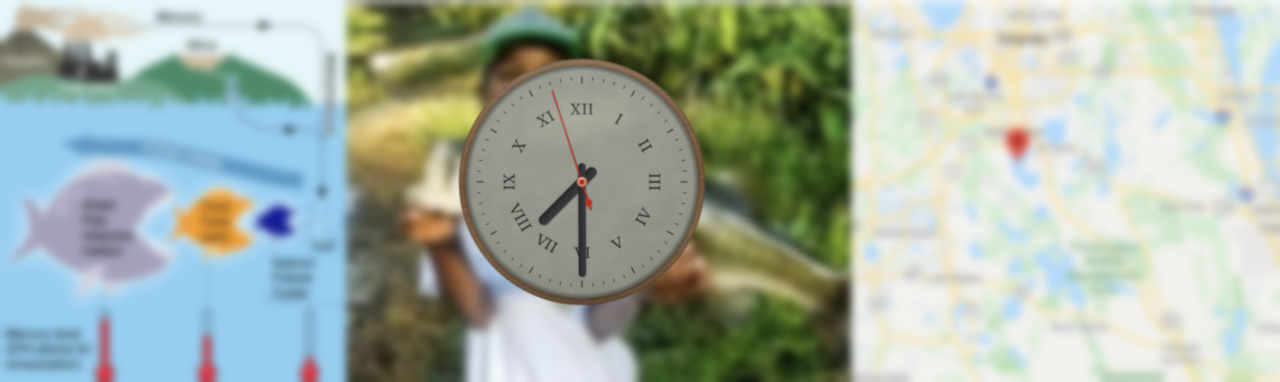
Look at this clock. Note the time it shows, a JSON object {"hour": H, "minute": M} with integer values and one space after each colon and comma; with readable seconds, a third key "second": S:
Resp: {"hour": 7, "minute": 29, "second": 57}
